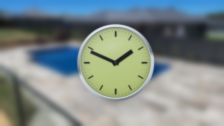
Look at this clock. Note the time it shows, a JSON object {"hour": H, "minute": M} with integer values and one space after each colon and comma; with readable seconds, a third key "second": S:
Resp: {"hour": 1, "minute": 49}
